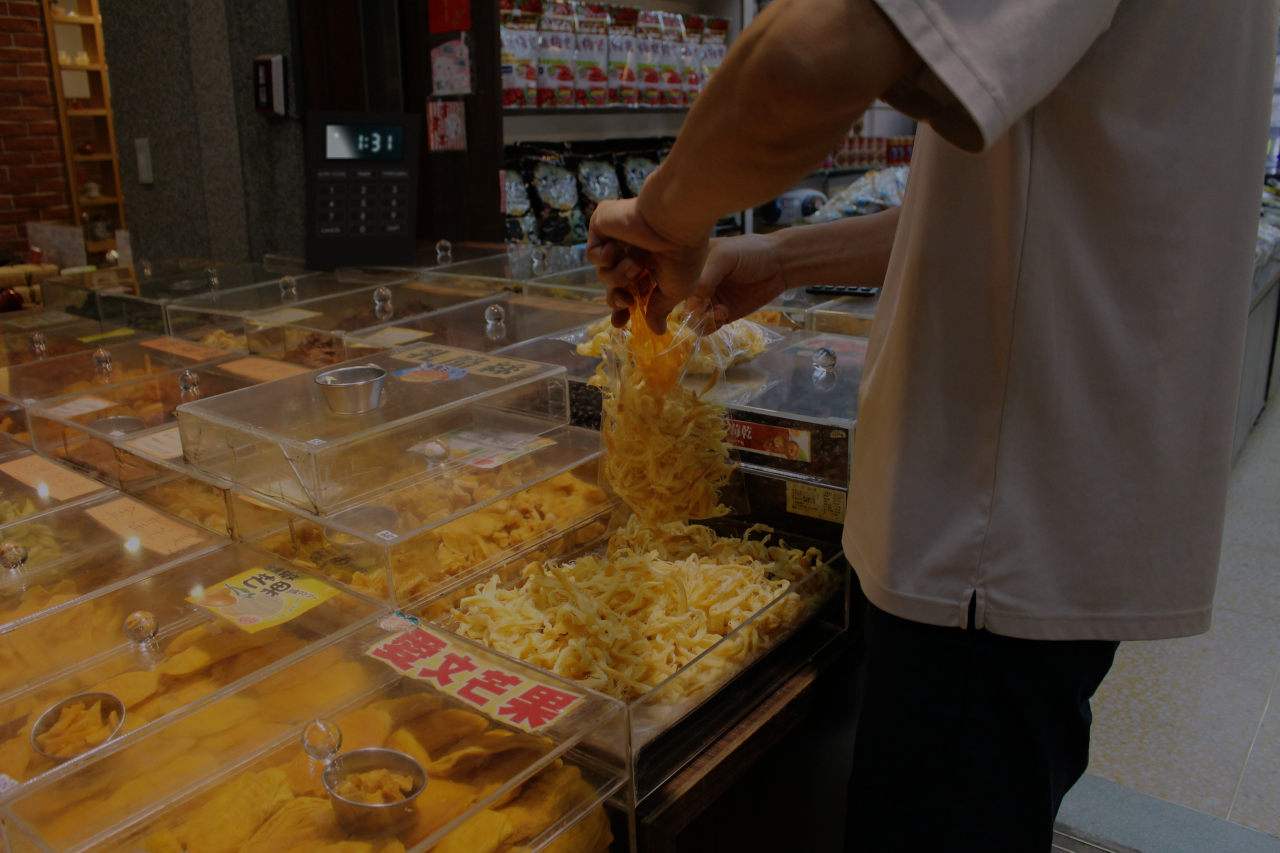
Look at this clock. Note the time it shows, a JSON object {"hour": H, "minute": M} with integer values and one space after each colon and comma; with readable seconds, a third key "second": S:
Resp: {"hour": 1, "minute": 31}
